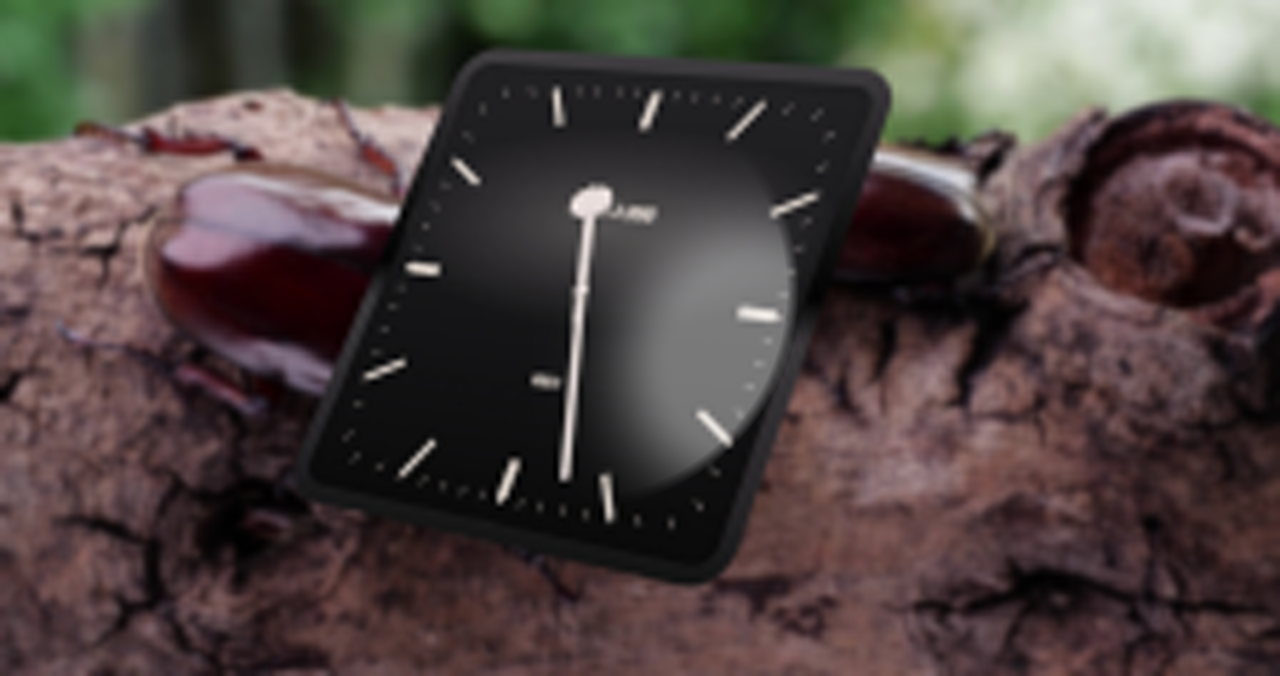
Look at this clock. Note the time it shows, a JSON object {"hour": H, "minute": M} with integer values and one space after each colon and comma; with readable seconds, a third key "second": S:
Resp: {"hour": 11, "minute": 27}
